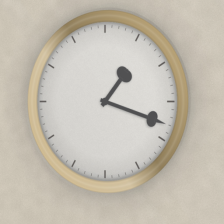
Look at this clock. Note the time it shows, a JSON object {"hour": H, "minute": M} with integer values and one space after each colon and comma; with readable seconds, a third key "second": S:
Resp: {"hour": 1, "minute": 18}
